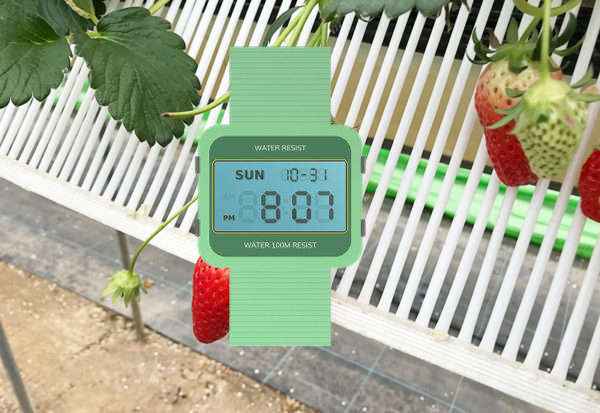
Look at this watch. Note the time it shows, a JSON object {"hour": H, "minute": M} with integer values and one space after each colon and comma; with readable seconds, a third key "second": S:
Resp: {"hour": 8, "minute": 7}
